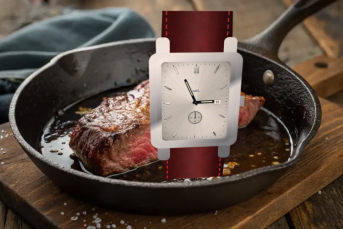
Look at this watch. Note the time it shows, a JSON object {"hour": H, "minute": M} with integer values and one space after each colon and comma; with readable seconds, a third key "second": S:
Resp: {"hour": 2, "minute": 56}
